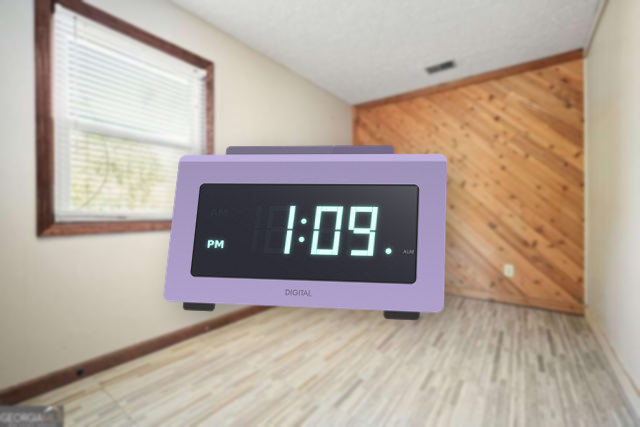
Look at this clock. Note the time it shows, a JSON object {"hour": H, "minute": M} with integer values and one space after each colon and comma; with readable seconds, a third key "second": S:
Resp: {"hour": 1, "minute": 9}
